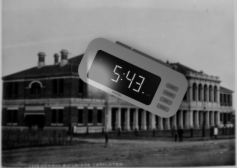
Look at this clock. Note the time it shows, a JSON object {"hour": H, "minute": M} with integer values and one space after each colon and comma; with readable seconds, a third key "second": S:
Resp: {"hour": 5, "minute": 43}
